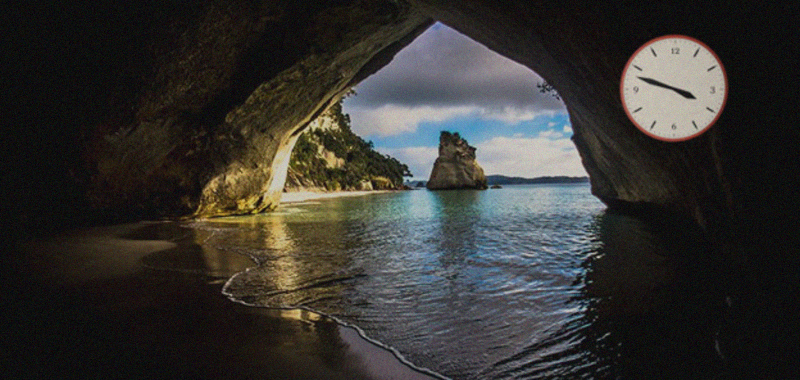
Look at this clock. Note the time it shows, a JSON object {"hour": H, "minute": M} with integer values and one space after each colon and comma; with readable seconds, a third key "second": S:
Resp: {"hour": 3, "minute": 48}
